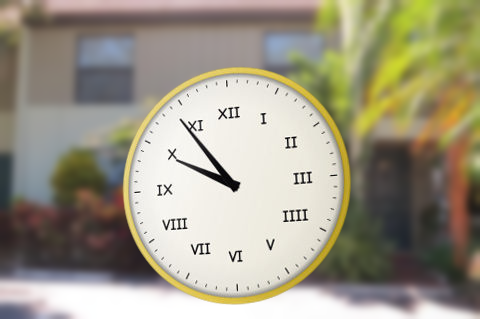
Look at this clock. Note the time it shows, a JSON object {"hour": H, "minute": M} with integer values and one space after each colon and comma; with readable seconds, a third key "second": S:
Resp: {"hour": 9, "minute": 54}
